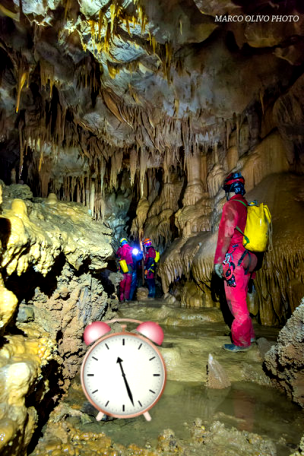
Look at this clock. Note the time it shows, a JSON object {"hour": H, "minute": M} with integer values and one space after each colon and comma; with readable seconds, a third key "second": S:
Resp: {"hour": 11, "minute": 27}
